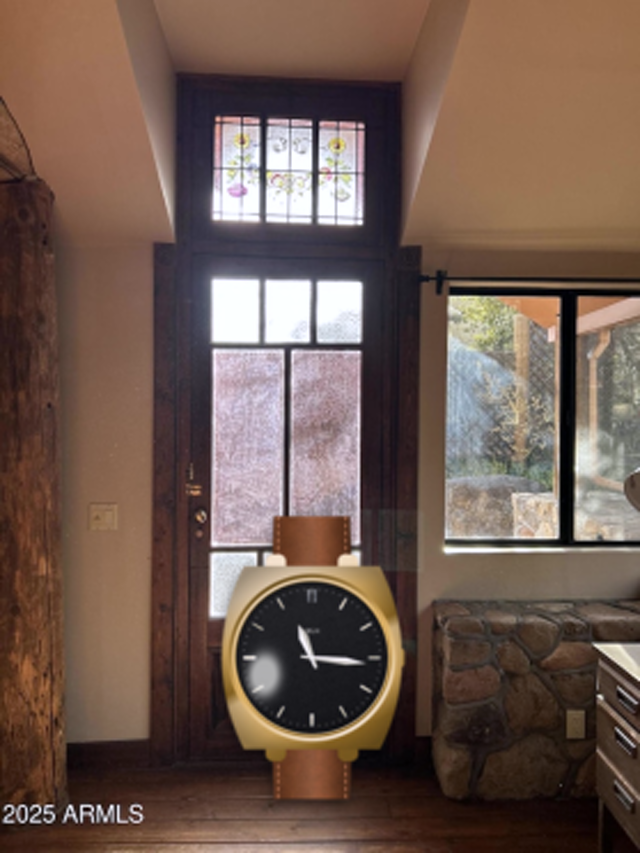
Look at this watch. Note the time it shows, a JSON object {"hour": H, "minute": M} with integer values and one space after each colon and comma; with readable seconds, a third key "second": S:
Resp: {"hour": 11, "minute": 16}
